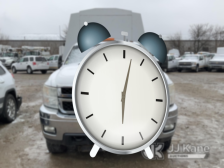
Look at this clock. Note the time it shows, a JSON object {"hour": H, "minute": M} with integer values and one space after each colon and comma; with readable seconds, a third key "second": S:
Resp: {"hour": 6, "minute": 2}
